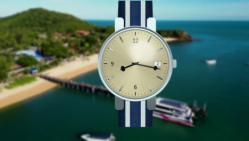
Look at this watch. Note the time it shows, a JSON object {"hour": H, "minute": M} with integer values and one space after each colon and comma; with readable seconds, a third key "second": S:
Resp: {"hour": 8, "minute": 17}
